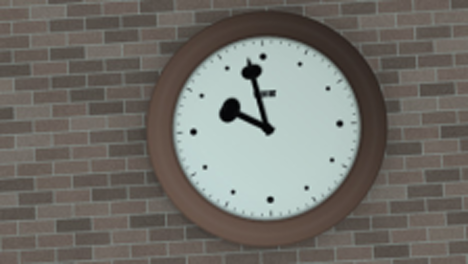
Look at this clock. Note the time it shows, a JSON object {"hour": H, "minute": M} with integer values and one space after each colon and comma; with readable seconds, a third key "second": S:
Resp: {"hour": 9, "minute": 58}
